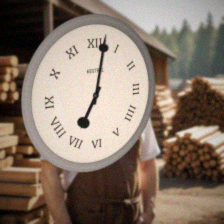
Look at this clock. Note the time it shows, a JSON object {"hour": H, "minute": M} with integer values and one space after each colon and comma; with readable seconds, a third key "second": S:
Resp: {"hour": 7, "minute": 2}
